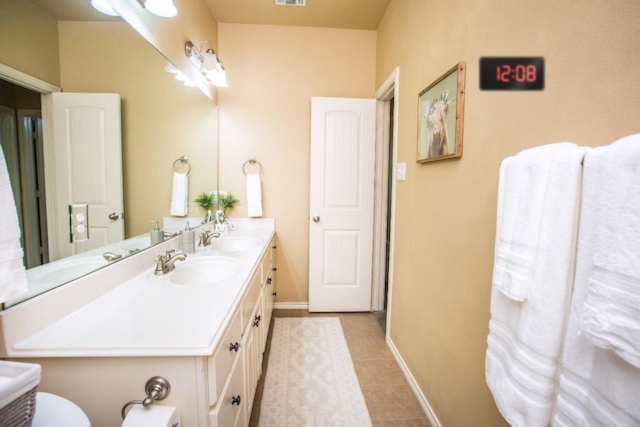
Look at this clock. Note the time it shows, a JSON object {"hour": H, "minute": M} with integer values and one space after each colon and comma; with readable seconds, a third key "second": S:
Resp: {"hour": 12, "minute": 8}
